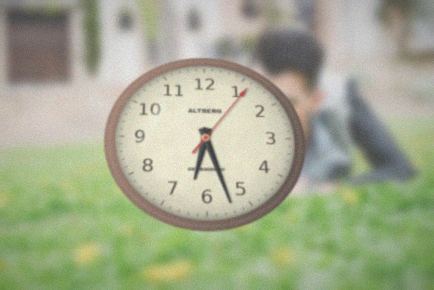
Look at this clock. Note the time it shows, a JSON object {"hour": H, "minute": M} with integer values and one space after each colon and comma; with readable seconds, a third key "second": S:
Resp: {"hour": 6, "minute": 27, "second": 6}
